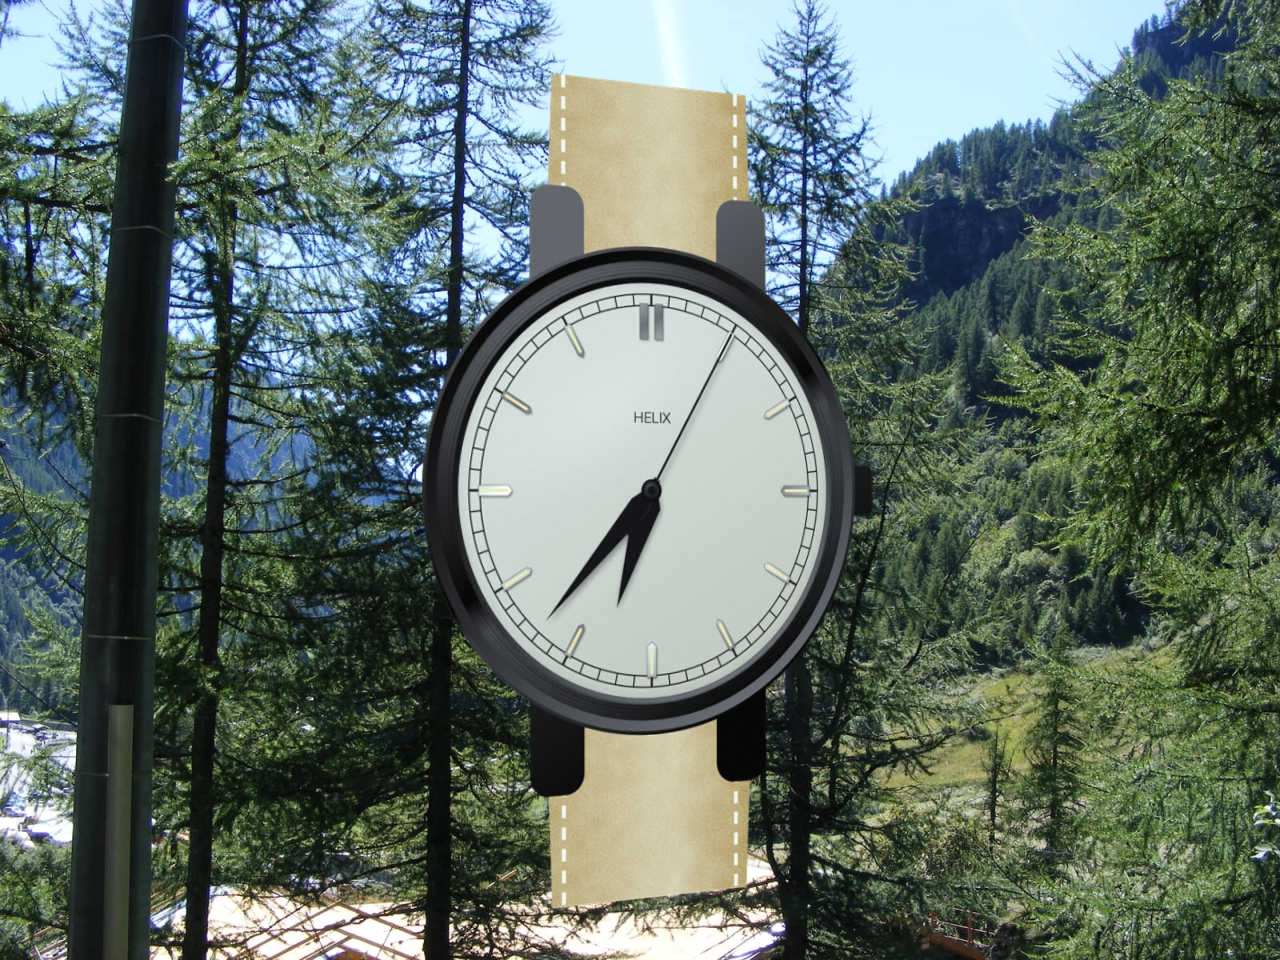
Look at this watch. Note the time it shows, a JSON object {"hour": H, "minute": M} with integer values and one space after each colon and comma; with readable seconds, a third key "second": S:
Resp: {"hour": 6, "minute": 37, "second": 5}
